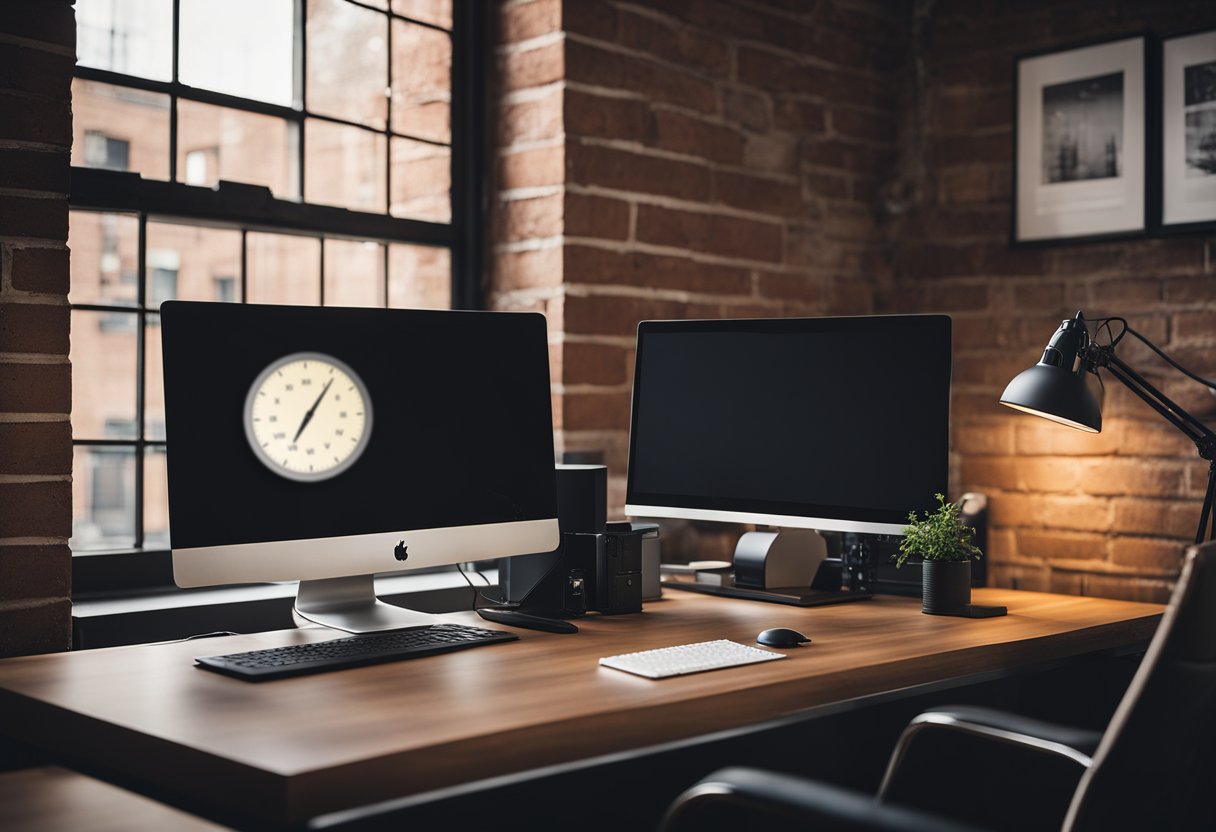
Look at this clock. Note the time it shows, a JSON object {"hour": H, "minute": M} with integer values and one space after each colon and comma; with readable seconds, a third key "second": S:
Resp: {"hour": 7, "minute": 6}
